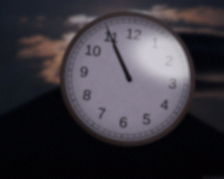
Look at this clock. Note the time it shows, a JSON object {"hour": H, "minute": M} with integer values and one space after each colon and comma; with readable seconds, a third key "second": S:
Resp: {"hour": 10, "minute": 55}
